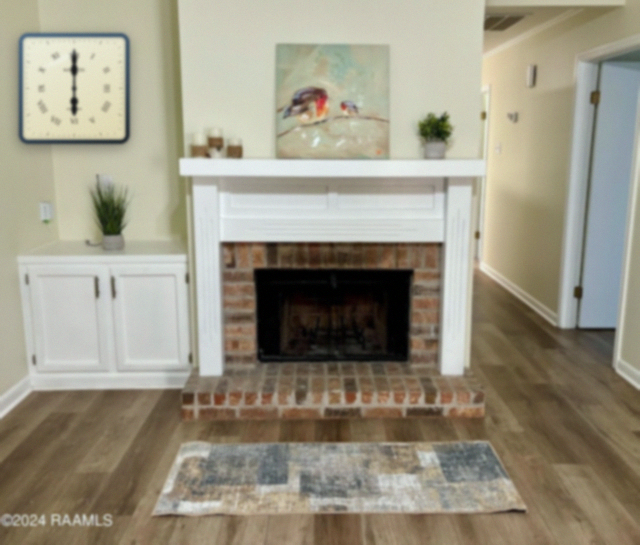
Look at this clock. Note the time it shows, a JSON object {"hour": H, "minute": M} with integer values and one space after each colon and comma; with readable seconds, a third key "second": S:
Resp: {"hour": 6, "minute": 0}
